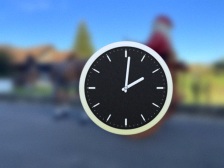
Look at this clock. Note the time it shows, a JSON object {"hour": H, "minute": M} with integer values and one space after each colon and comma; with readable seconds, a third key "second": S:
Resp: {"hour": 2, "minute": 1}
